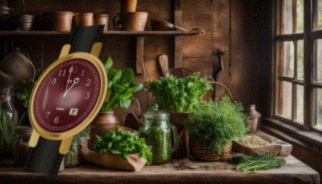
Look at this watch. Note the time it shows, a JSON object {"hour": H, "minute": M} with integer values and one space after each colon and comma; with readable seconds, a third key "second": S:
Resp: {"hour": 12, "minute": 59}
